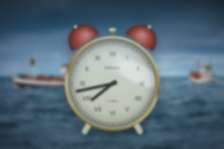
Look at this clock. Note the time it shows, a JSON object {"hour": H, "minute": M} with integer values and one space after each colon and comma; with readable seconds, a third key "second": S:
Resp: {"hour": 7, "minute": 43}
